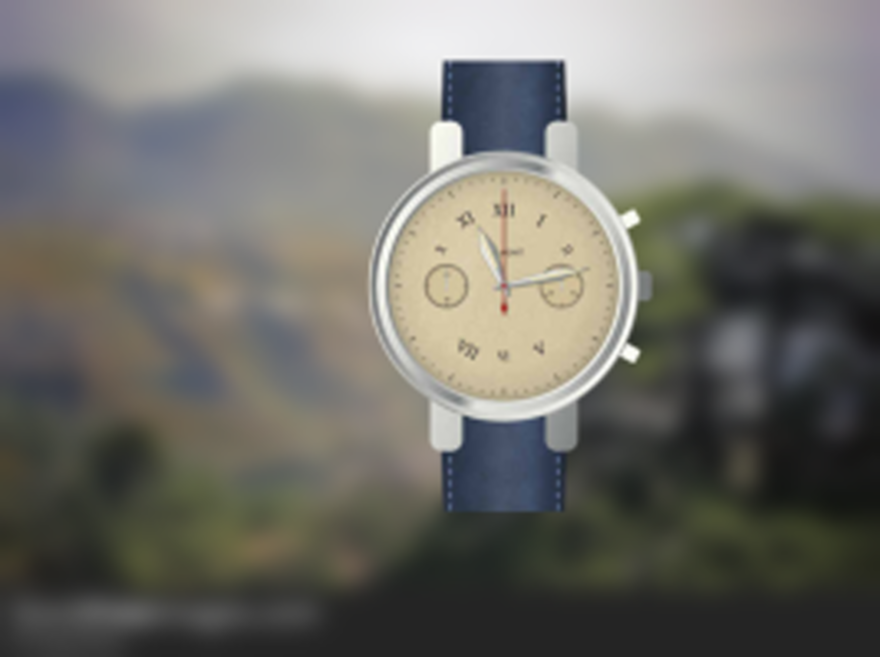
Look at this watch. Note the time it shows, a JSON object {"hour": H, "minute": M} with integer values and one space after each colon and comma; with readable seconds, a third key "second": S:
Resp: {"hour": 11, "minute": 13}
